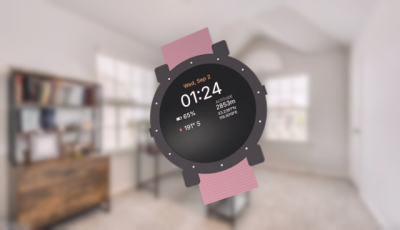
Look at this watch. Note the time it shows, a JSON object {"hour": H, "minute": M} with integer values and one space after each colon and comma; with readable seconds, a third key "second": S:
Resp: {"hour": 1, "minute": 24}
